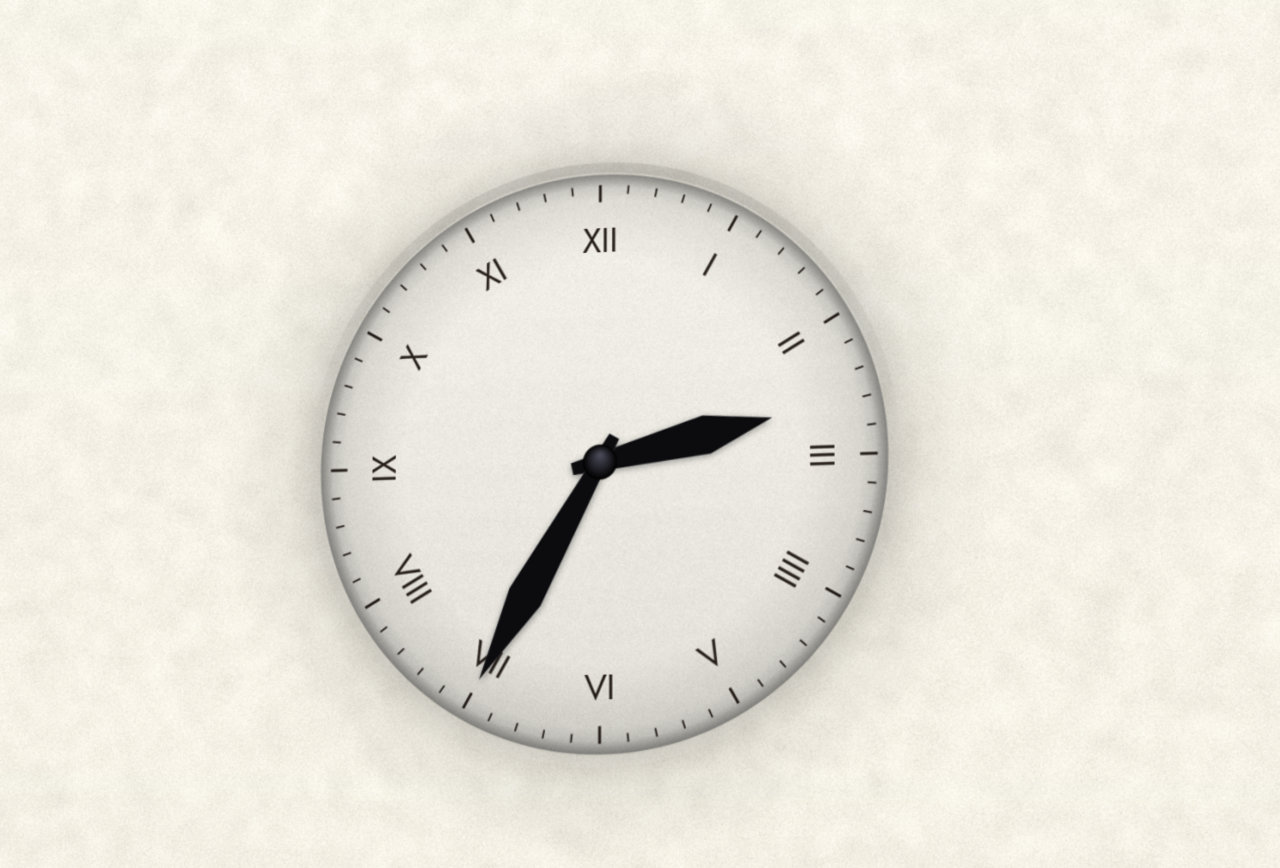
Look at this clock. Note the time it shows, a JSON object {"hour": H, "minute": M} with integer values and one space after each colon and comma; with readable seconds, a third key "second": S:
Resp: {"hour": 2, "minute": 35}
